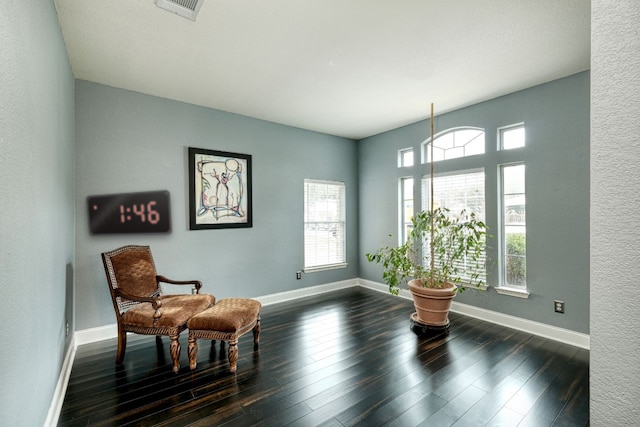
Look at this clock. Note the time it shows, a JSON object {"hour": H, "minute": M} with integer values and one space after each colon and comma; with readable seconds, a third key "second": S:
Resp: {"hour": 1, "minute": 46}
